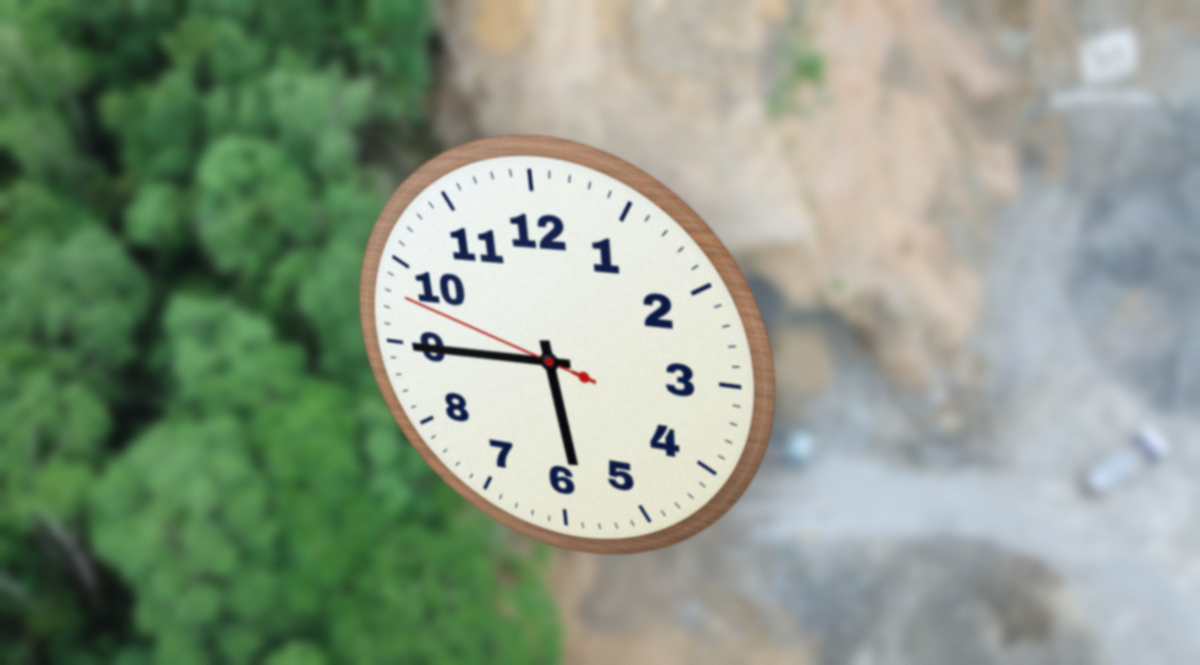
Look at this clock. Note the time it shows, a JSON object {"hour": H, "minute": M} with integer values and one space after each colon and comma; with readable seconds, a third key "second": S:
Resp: {"hour": 5, "minute": 44, "second": 48}
